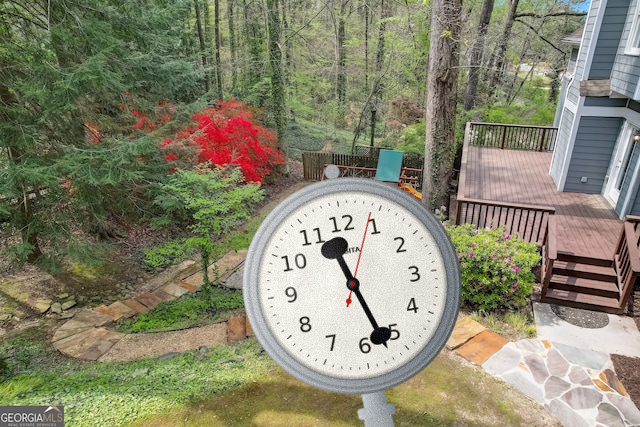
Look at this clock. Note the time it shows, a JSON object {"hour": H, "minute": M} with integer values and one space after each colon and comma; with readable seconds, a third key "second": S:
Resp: {"hour": 11, "minute": 27, "second": 4}
